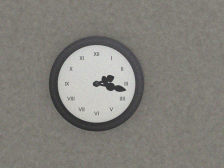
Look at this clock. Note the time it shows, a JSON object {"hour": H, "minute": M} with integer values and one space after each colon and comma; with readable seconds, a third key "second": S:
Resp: {"hour": 2, "minute": 17}
